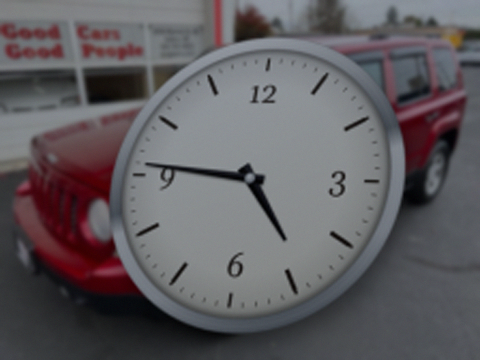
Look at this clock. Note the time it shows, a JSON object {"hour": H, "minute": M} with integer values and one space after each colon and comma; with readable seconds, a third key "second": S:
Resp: {"hour": 4, "minute": 46}
